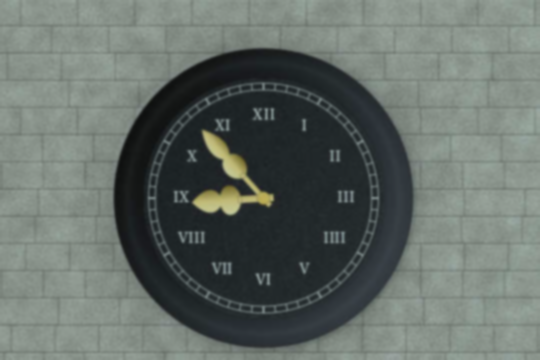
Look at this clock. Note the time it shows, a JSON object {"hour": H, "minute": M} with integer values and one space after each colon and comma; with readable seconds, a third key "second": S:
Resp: {"hour": 8, "minute": 53}
